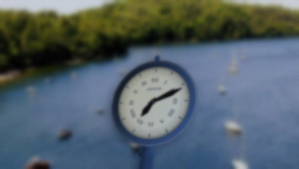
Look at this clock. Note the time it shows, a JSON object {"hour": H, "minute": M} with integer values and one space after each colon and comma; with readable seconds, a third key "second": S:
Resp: {"hour": 7, "minute": 11}
